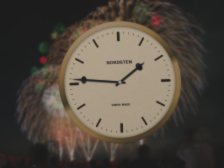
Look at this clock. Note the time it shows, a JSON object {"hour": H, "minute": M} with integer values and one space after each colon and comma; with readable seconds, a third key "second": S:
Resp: {"hour": 1, "minute": 46}
